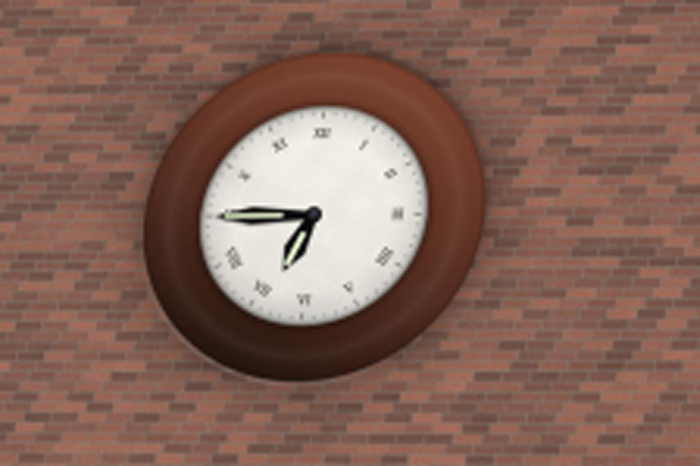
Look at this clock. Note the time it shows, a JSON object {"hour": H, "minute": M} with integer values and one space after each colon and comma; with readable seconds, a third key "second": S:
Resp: {"hour": 6, "minute": 45}
